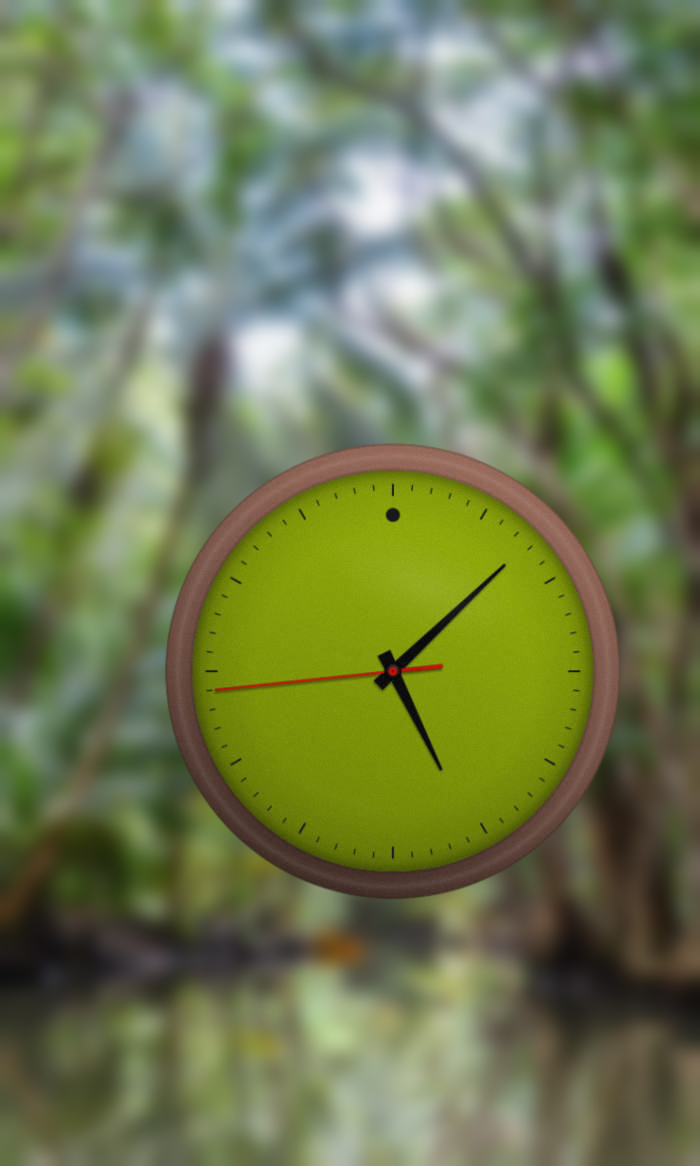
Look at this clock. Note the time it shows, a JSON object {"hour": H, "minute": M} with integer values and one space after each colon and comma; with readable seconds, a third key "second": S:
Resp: {"hour": 5, "minute": 7, "second": 44}
